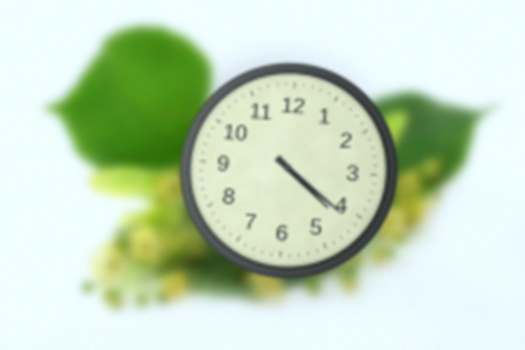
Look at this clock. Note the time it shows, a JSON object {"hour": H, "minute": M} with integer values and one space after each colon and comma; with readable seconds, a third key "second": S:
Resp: {"hour": 4, "minute": 21}
